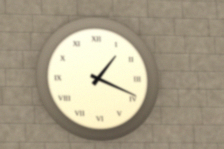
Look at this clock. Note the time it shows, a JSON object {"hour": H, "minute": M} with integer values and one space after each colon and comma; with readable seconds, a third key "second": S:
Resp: {"hour": 1, "minute": 19}
